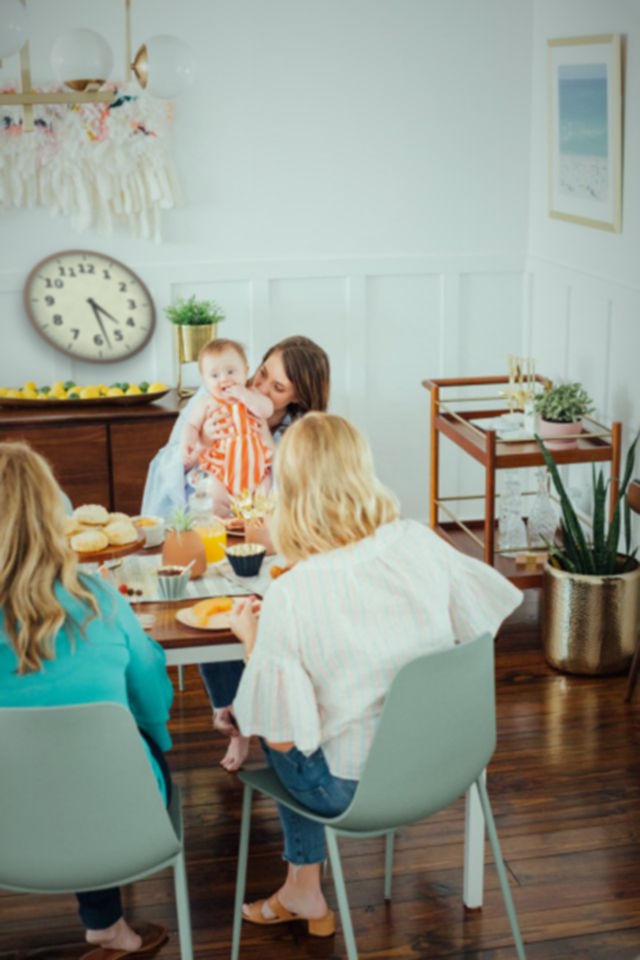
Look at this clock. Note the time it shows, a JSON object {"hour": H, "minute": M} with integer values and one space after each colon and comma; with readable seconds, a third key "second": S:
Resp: {"hour": 4, "minute": 28}
